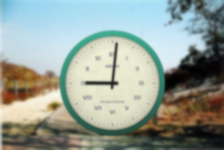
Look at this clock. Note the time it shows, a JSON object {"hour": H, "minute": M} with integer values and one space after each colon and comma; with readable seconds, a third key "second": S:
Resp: {"hour": 9, "minute": 1}
